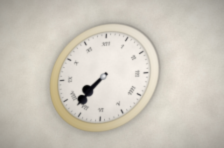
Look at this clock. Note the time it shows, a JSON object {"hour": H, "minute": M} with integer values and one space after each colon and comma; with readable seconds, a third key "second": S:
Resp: {"hour": 7, "minute": 37}
